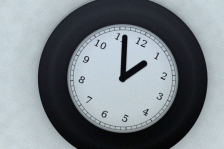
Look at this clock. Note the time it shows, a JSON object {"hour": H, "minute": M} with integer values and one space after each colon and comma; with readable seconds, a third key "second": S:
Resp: {"hour": 12, "minute": 56}
